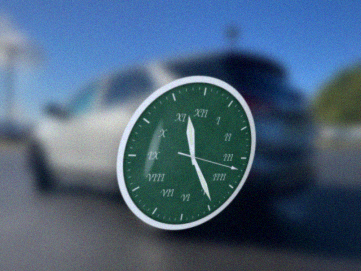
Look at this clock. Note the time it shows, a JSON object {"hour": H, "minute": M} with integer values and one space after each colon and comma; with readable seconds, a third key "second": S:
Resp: {"hour": 11, "minute": 24, "second": 17}
